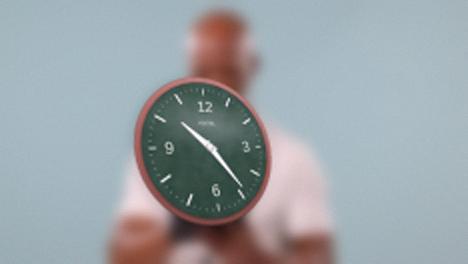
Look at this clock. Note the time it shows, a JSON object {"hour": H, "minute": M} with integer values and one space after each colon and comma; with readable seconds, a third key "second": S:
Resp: {"hour": 10, "minute": 24}
